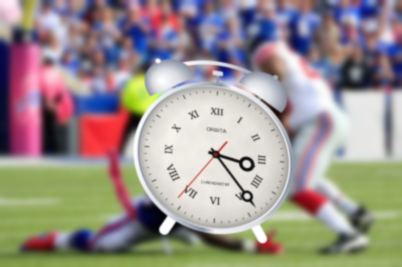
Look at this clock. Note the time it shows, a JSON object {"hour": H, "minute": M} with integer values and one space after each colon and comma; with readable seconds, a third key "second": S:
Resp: {"hour": 3, "minute": 23, "second": 36}
